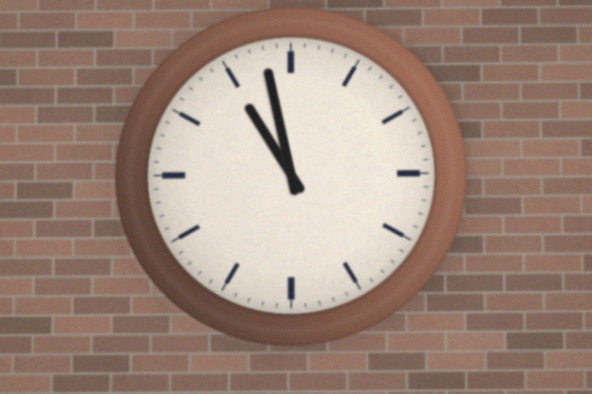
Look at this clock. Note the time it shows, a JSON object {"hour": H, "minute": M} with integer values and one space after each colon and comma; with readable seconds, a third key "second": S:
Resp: {"hour": 10, "minute": 58}
